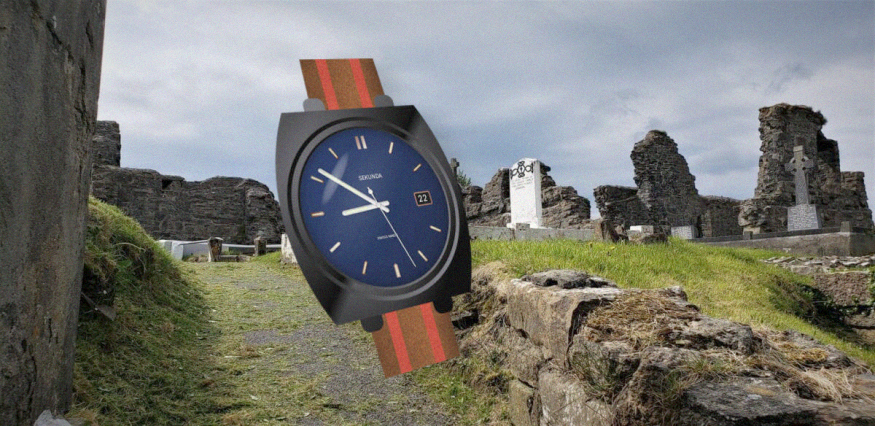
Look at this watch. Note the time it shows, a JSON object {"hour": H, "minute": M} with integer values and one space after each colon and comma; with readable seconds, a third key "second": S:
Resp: {"hour": 8, "minute": 51, "second": 27}
